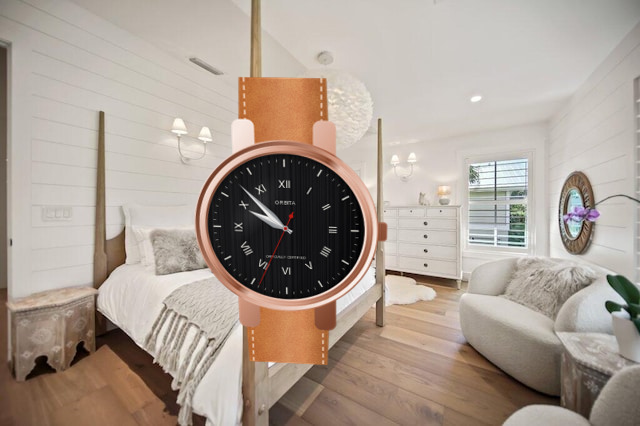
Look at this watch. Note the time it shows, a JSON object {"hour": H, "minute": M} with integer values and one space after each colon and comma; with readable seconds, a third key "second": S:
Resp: {"hour": 9, "minute": 52, "second": 34}
